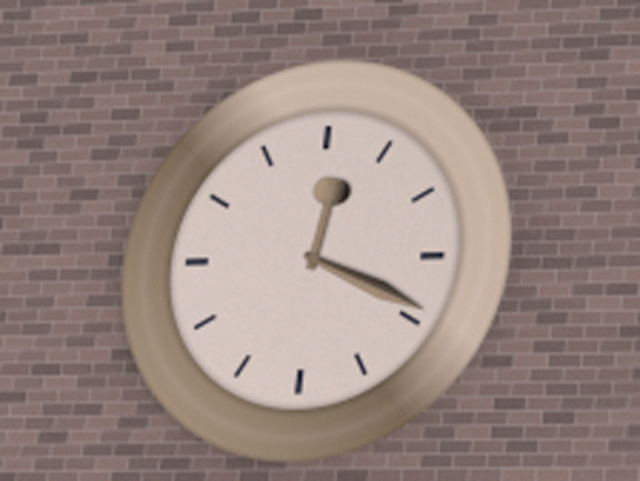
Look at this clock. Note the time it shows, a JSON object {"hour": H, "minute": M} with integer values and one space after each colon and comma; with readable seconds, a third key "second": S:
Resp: {"hour": 12, "minute": 19}
